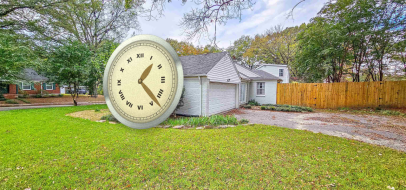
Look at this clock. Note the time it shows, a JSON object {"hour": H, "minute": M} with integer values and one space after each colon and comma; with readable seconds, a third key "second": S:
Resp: {"hour": 1, "minute": 23}
